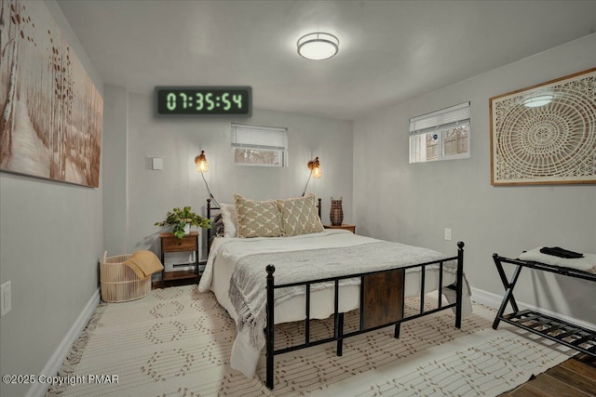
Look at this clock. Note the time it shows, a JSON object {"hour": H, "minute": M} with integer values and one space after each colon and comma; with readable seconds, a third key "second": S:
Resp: {"hour": 7, "minute": 35, "second": 54}
